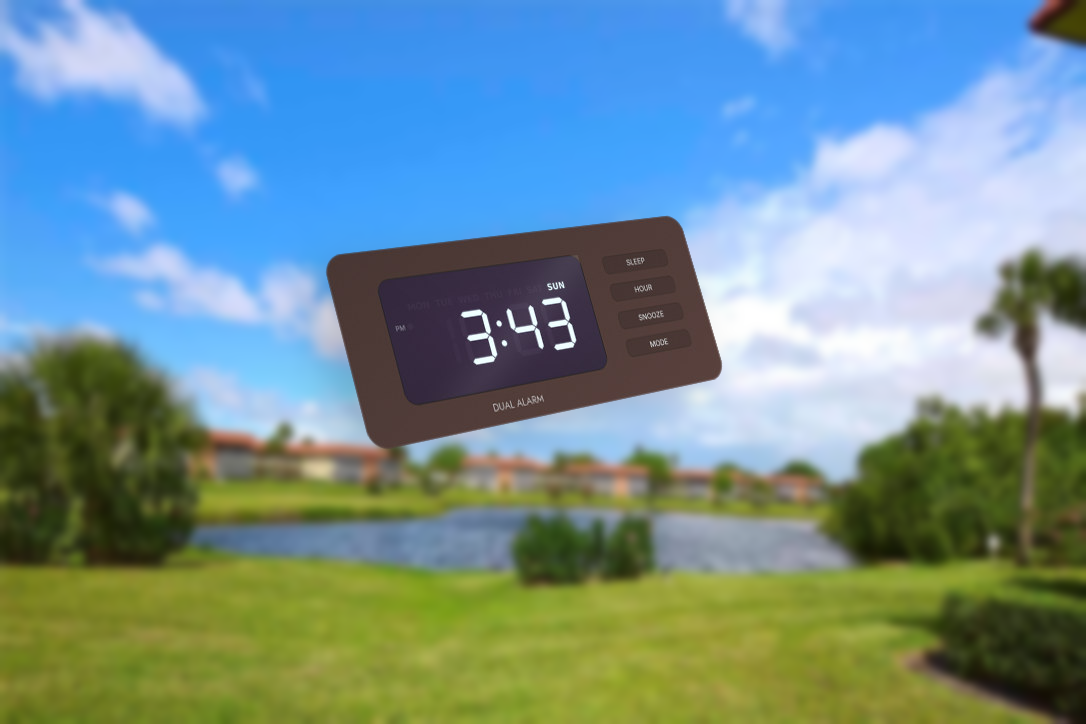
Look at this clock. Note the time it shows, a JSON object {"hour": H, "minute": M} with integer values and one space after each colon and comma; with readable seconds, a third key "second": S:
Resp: {"hour": 3, "minute": 43}
